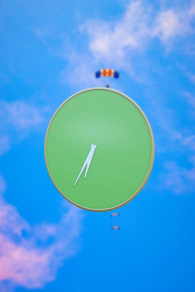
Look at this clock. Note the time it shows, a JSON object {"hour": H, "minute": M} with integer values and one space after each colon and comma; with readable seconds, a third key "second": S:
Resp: {"hour": 6, "minute": 35}
